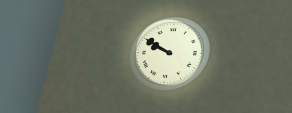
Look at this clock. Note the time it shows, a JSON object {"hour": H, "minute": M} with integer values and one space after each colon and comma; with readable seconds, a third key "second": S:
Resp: {"hour": 9, "minute": 50}
